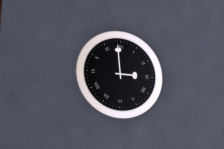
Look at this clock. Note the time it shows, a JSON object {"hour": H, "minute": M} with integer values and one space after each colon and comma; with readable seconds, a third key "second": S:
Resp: {"hour": 2, "minute": 59}
